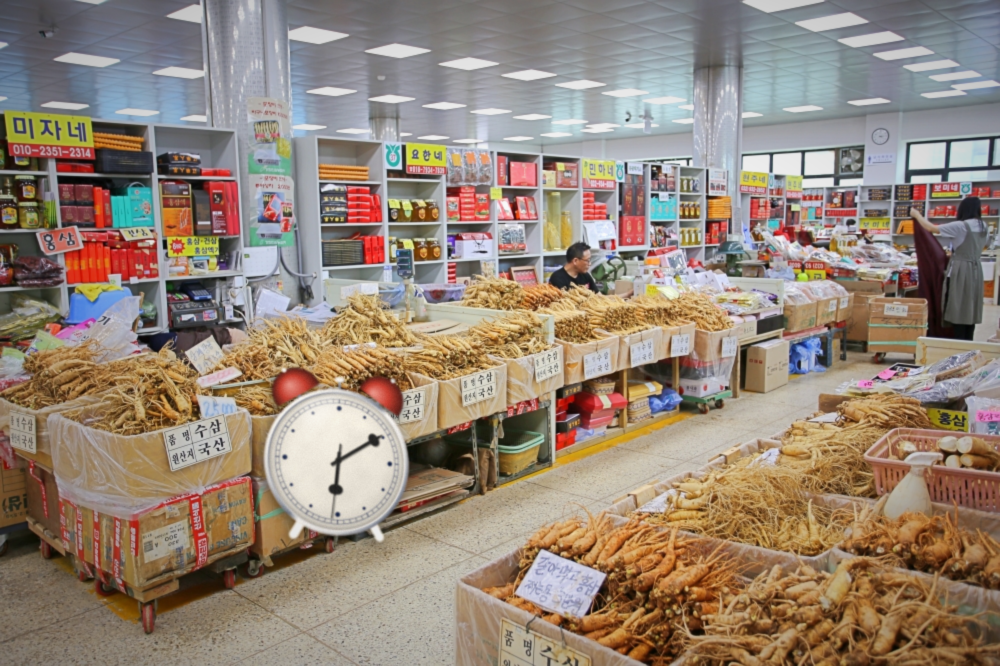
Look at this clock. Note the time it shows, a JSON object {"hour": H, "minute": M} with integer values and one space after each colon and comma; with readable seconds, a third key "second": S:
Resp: {"hour": 6, "minute": 9, "second": 31}
